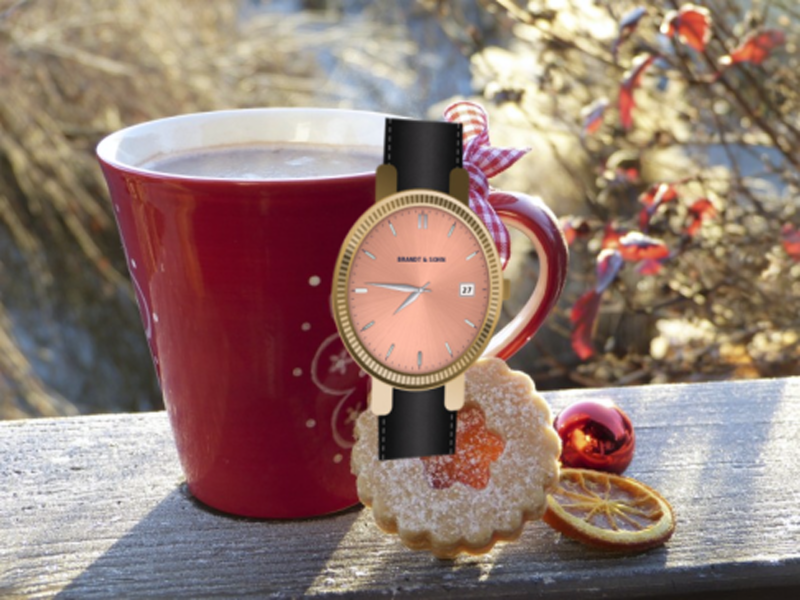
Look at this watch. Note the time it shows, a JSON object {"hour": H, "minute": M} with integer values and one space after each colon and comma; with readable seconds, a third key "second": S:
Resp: {"hour": 7, "minute": 46}
